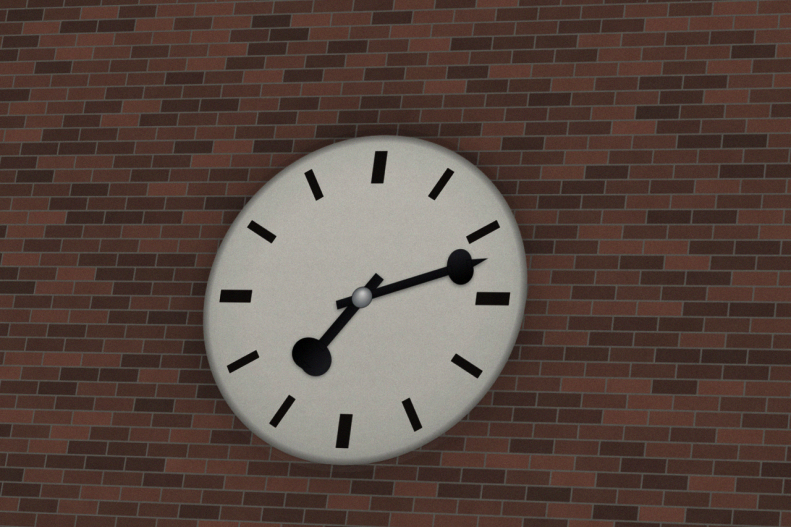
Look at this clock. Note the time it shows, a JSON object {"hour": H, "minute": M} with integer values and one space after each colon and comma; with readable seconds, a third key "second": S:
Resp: {"hour": 7, "minute": 12}
